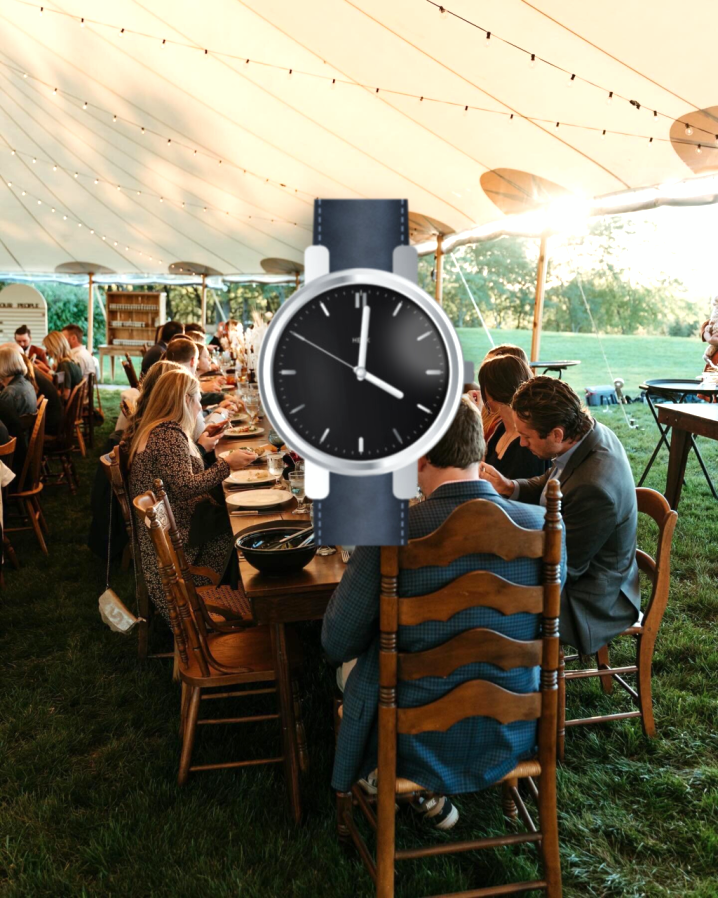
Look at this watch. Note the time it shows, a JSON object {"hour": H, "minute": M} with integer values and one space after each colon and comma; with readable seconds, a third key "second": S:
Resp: {"hour": 4, "minute": 0, "second": 50}
